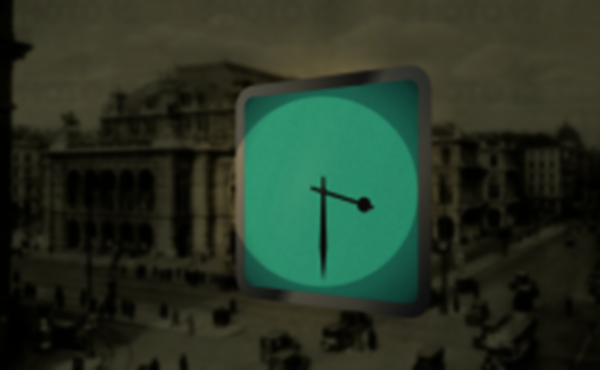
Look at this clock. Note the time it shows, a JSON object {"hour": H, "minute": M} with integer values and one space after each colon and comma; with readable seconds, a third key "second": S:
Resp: {"hour": 3, "minute": 30}
